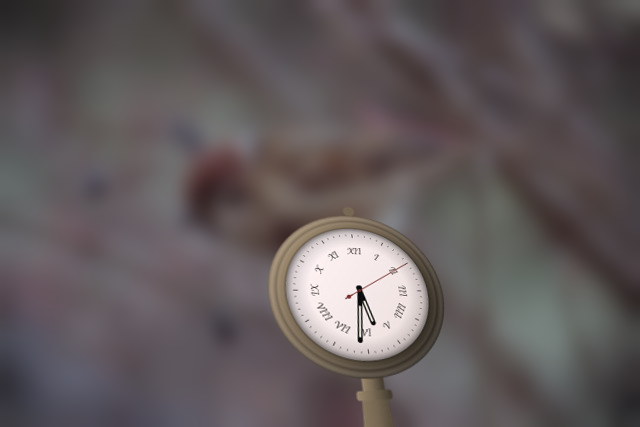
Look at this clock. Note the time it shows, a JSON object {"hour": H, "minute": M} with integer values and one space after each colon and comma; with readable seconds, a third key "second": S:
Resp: {"hour": 5, "minute": 31, "second": 10}
